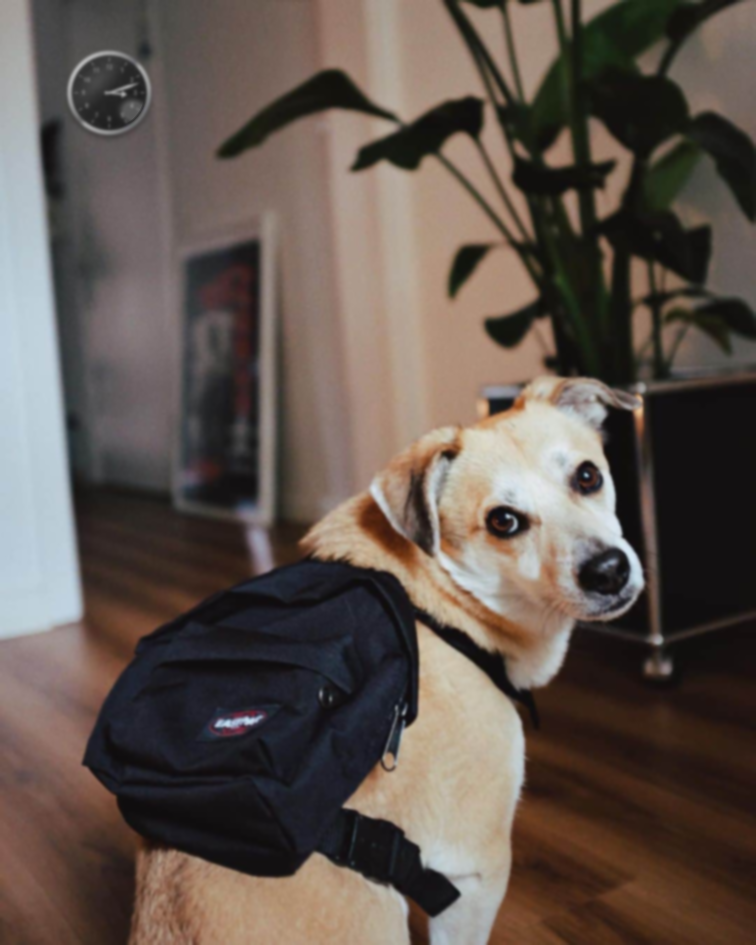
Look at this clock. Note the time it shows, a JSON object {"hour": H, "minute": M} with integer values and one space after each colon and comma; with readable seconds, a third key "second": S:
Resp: {"hour": 3, "minute": 12}
